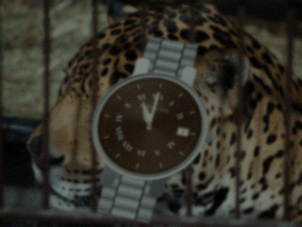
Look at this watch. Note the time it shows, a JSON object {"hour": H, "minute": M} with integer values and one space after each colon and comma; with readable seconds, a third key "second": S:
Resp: {"hour": 11, "minute": 0}
